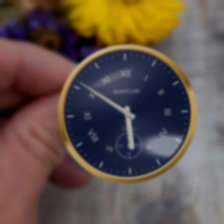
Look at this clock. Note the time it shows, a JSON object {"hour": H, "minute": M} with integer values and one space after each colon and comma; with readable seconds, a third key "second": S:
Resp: {"hour": 5, "minute": 51}
